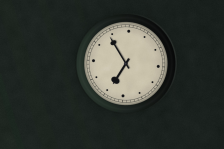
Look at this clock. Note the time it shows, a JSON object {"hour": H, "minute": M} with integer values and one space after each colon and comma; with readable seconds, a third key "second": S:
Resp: {"hour": 6, "minute": 54}
